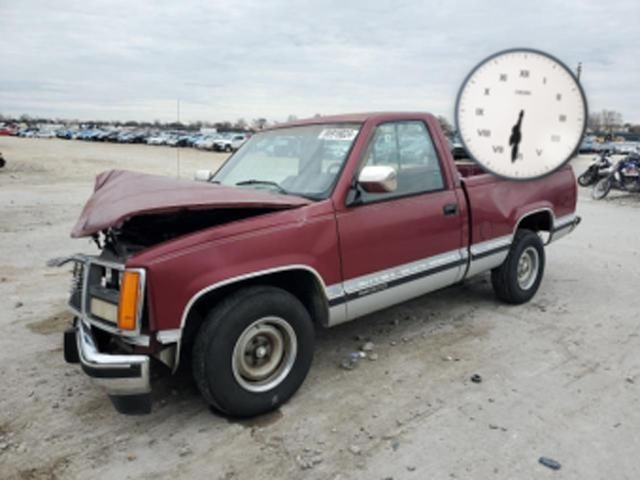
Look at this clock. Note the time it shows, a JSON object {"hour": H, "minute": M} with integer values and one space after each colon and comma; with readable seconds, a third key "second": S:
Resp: {"hour": 6, "minute": 31}
